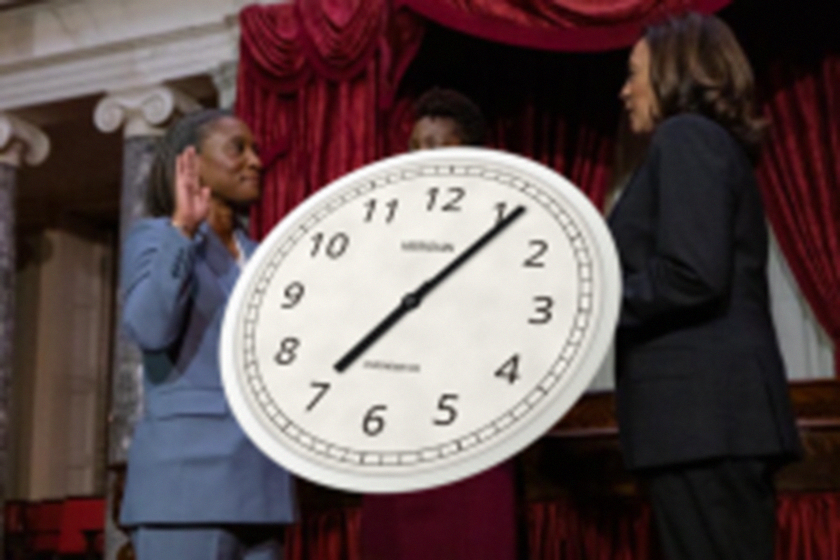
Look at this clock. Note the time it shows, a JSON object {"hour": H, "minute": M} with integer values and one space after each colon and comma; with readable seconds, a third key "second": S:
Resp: {"hour": 7, "minute": 6}
